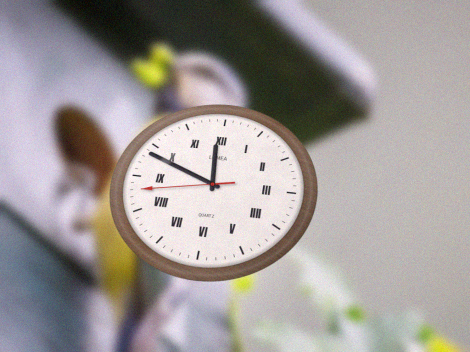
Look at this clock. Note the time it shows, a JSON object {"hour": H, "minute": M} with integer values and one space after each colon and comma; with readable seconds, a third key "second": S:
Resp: {"hour": 11, "minute": 48, "second": 43}
